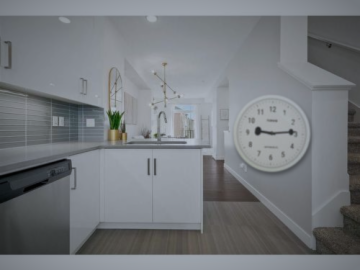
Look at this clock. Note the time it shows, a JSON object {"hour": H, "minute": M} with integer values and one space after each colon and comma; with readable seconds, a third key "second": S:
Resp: {"hour": 9, "minute": 14}
